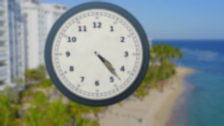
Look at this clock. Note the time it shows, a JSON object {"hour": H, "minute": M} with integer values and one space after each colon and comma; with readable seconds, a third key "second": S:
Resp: {"hour": 4, "minute": 23}
